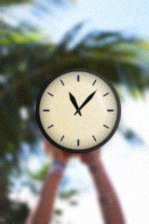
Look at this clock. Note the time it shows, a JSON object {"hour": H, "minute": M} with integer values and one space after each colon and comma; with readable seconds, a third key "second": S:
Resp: {"hour": 11, "minute": 7}
